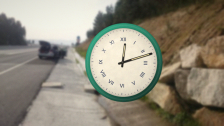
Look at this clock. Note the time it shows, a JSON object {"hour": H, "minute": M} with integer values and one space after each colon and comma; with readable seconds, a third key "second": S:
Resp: {"hour": 12, "minute": 12}
